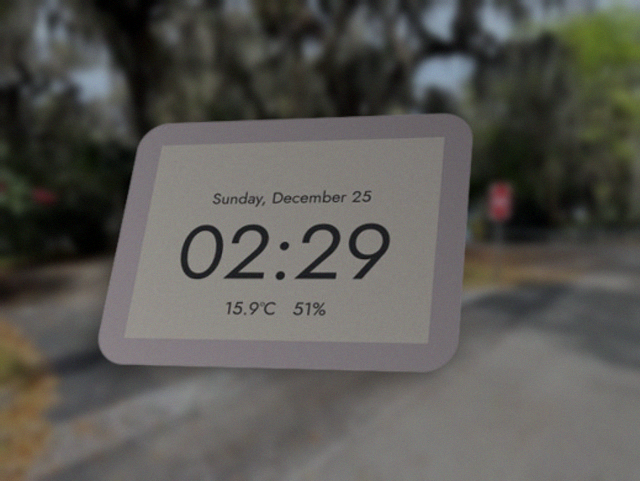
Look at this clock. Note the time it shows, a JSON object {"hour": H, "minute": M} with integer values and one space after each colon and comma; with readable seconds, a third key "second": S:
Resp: {"hour": 2, "minute": 29}
